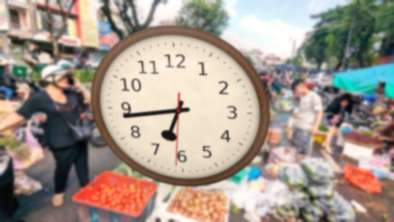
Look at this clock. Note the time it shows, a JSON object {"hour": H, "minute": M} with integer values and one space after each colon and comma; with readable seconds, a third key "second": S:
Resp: {"hour": 6, "minute": 43, "second": 31}
